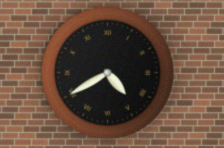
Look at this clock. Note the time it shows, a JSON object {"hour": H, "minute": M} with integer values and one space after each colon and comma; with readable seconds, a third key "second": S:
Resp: {"hour": 4, "minute": 40}
